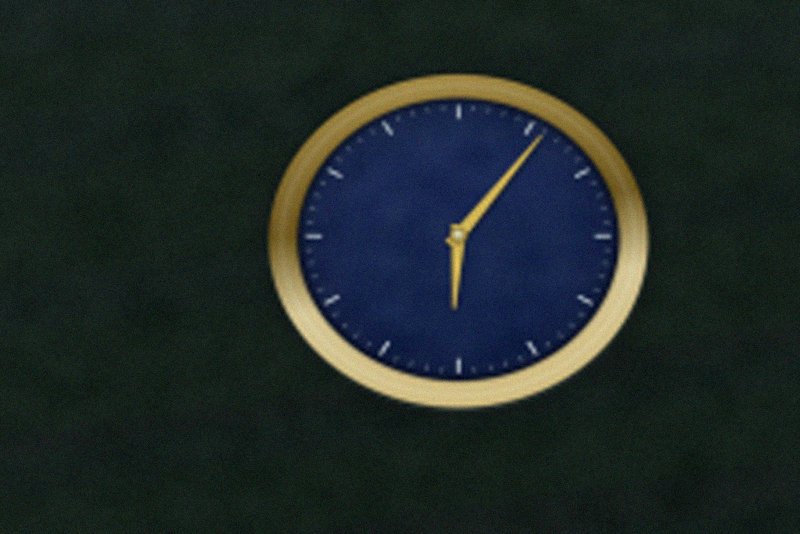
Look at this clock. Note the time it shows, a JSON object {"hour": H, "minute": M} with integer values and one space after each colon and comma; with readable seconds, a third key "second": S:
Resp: {"hour": 6, "minute": 6}
